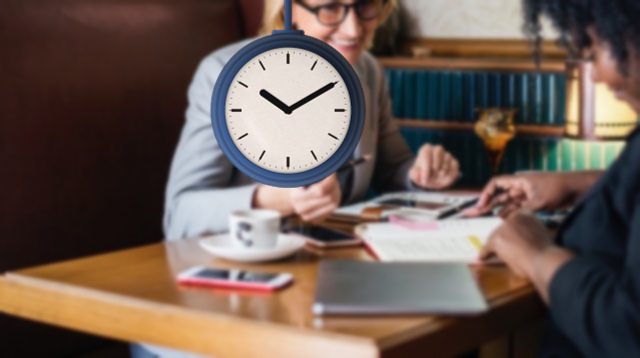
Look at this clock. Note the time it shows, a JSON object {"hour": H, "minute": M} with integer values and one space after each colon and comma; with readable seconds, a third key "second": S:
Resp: {"hour": 10, "minute": 10}
